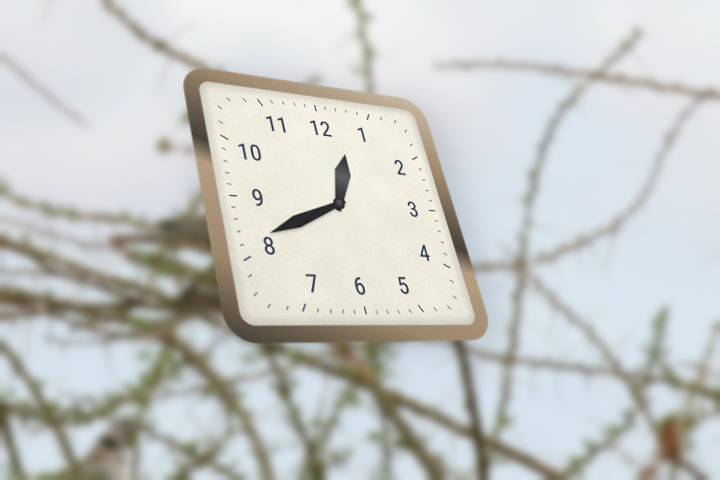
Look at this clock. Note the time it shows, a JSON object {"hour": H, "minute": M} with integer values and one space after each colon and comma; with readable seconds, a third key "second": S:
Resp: {"hour": 12, "minute": 41}
